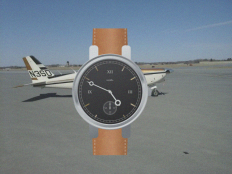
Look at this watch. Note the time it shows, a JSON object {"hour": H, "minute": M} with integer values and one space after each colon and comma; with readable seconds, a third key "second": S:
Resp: {"hour": 4, "minute": 49}
